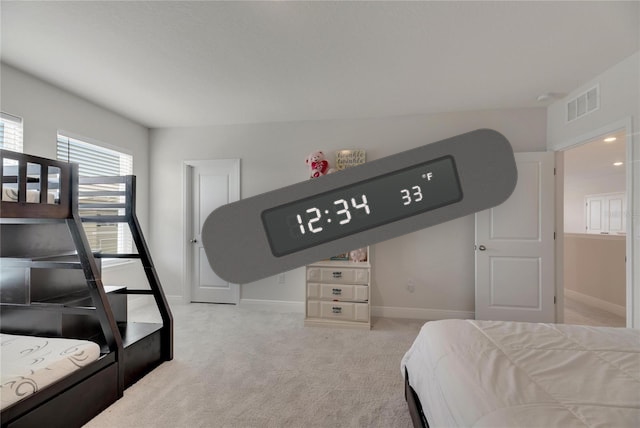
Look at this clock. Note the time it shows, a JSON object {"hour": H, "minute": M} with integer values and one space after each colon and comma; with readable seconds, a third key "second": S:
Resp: {"hour": 12, "minute": 34}
